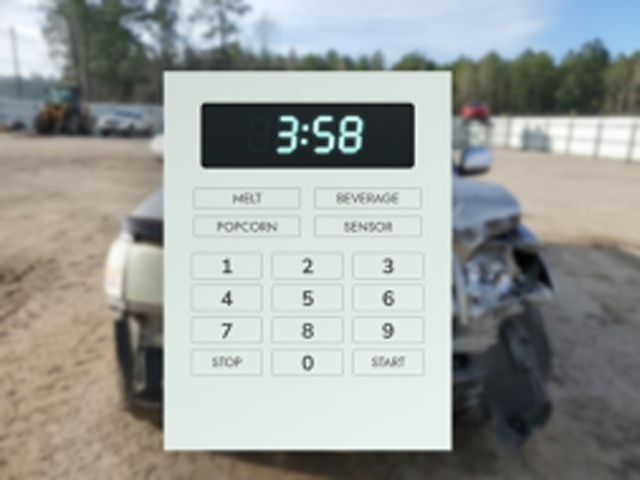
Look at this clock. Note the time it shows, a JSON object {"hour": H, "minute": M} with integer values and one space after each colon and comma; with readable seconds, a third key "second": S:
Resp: {"hour": 3, "minute": 58}
